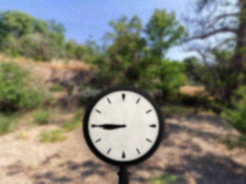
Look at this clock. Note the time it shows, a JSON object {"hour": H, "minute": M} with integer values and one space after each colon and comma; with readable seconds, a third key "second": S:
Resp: {"hour": 8, "minute": 45}
